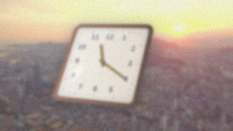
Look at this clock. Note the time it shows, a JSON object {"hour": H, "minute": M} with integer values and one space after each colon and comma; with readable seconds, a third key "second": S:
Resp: {"hour": 11, "minute": 20}
